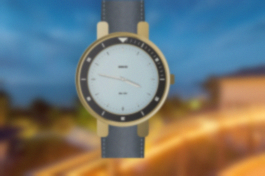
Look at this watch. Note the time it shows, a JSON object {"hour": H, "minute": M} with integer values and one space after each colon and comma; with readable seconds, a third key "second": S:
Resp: {"hour": 3, "minute": 47}
